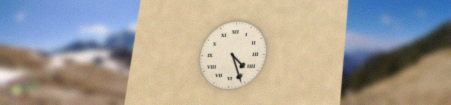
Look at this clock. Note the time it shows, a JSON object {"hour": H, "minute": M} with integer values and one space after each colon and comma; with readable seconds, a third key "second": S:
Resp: {"hour": 4, "minute": 26}
